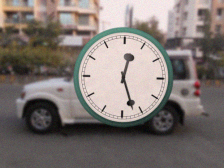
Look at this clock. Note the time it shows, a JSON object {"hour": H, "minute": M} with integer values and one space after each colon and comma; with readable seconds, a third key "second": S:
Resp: {"hour": 12, "minute": 27}
